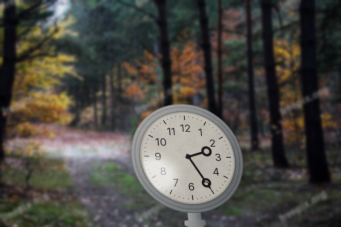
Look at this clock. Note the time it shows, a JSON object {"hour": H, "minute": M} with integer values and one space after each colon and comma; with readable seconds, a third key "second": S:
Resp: {"hour": 2, "minute": 25}
